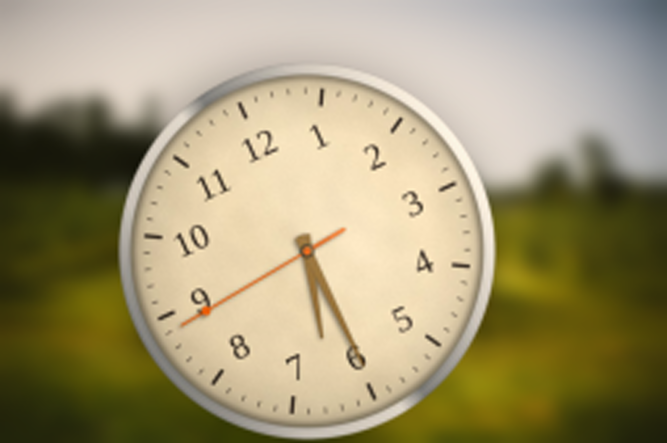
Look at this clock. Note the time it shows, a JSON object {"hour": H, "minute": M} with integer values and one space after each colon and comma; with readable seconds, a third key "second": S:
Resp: {"hour": 6, "minute": 29, "second": 44}
